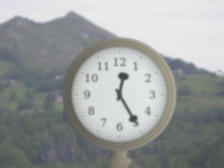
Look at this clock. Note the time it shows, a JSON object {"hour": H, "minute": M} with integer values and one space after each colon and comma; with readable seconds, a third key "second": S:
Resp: {"hour": 12, "minute": 25}
